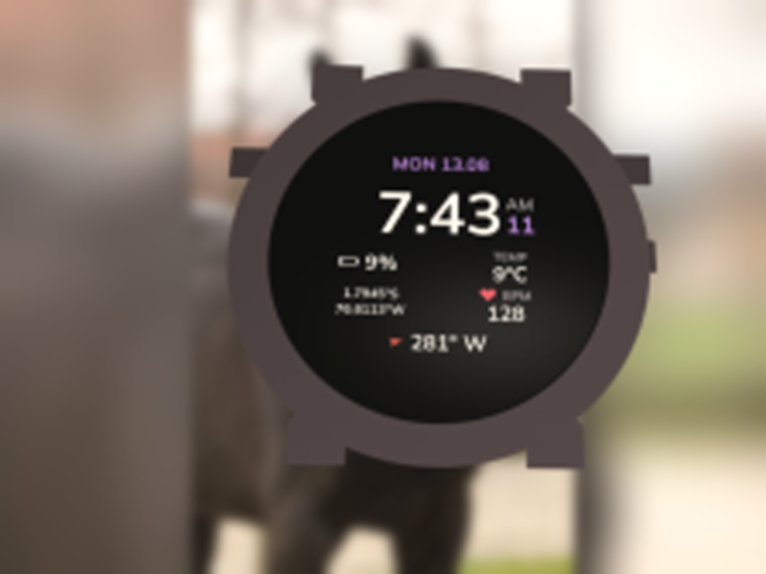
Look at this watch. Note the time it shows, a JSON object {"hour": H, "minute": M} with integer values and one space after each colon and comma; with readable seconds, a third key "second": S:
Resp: {"hour": 7, "minute": 43}
